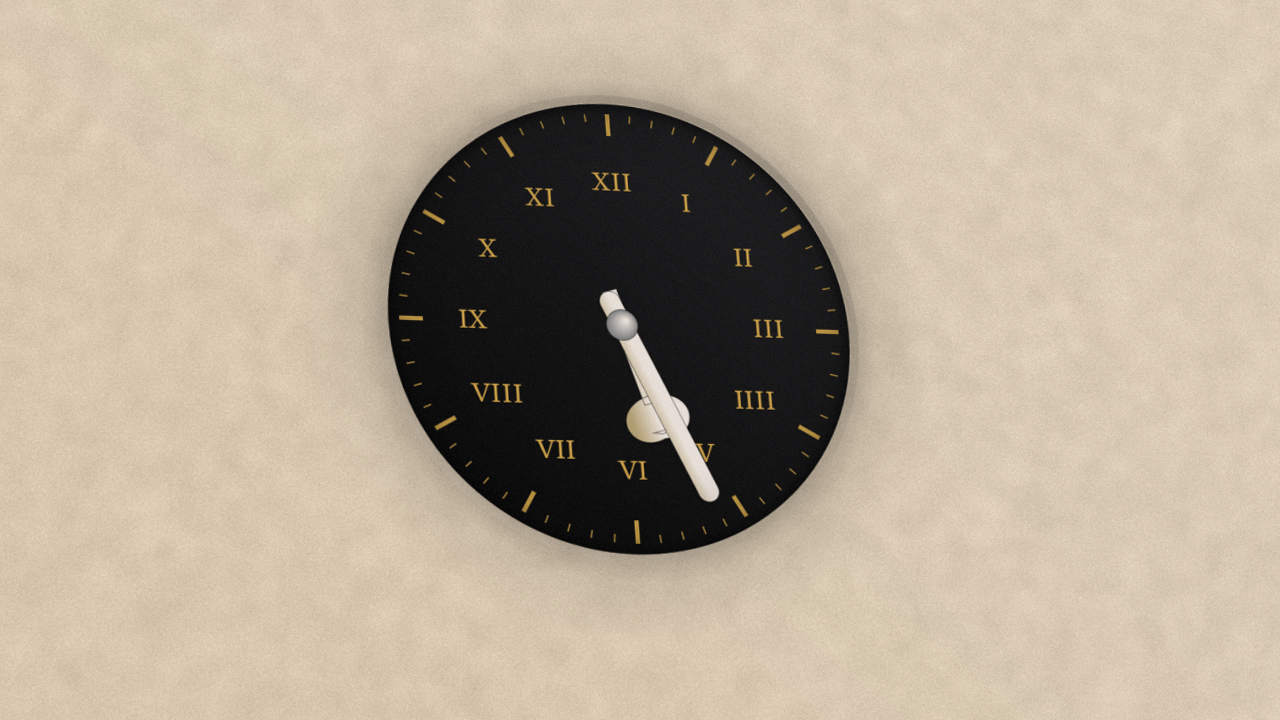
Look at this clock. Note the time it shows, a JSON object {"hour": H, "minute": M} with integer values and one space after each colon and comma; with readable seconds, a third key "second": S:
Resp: {"hour": 5, "minute": 26}
